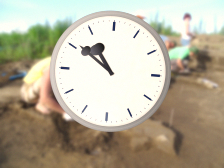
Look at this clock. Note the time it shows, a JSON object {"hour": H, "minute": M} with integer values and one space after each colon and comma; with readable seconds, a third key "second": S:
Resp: {"hour": 10, "minute": 51}
